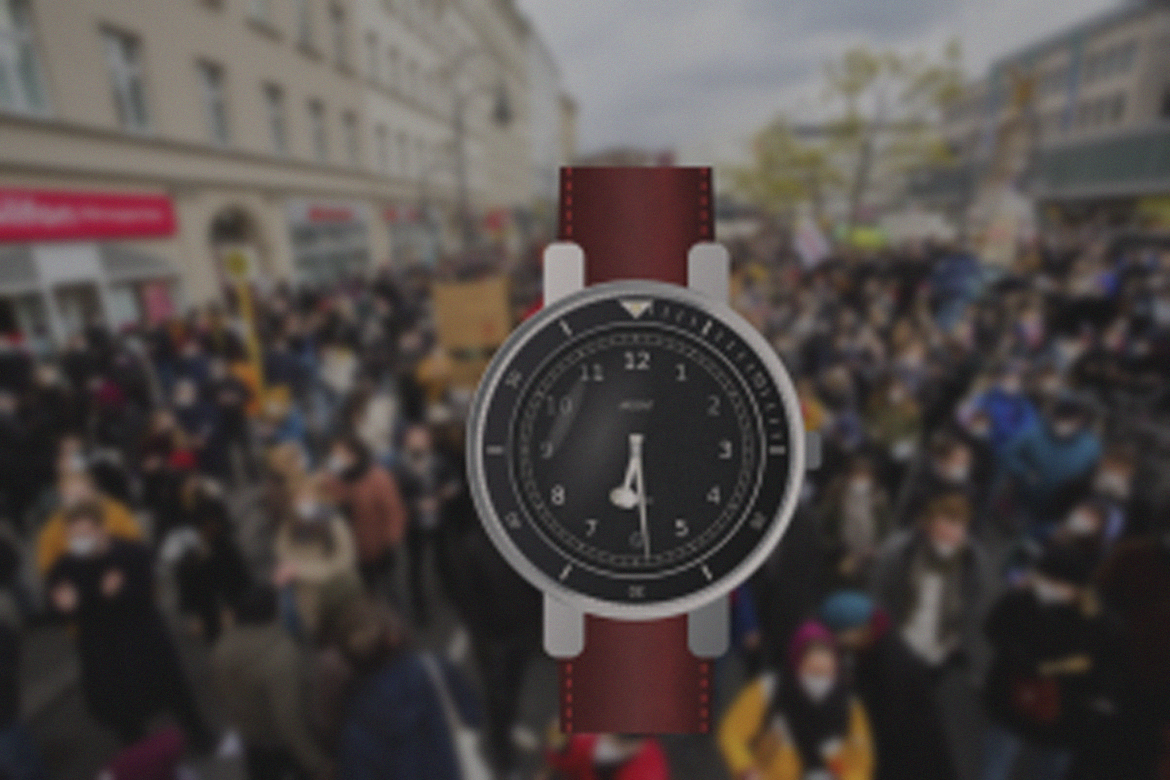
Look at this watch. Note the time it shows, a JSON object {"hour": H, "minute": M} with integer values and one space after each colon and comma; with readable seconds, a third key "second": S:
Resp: {"hour": 6, "minute": 29}
